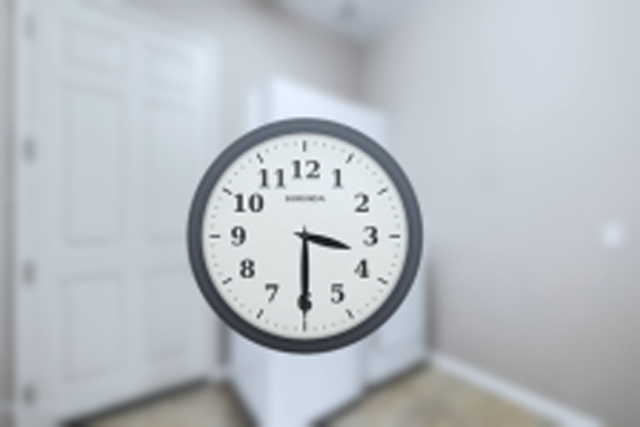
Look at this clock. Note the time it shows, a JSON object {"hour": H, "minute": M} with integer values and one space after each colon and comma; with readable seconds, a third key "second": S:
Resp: {"hour": 3, "minute": 30}
